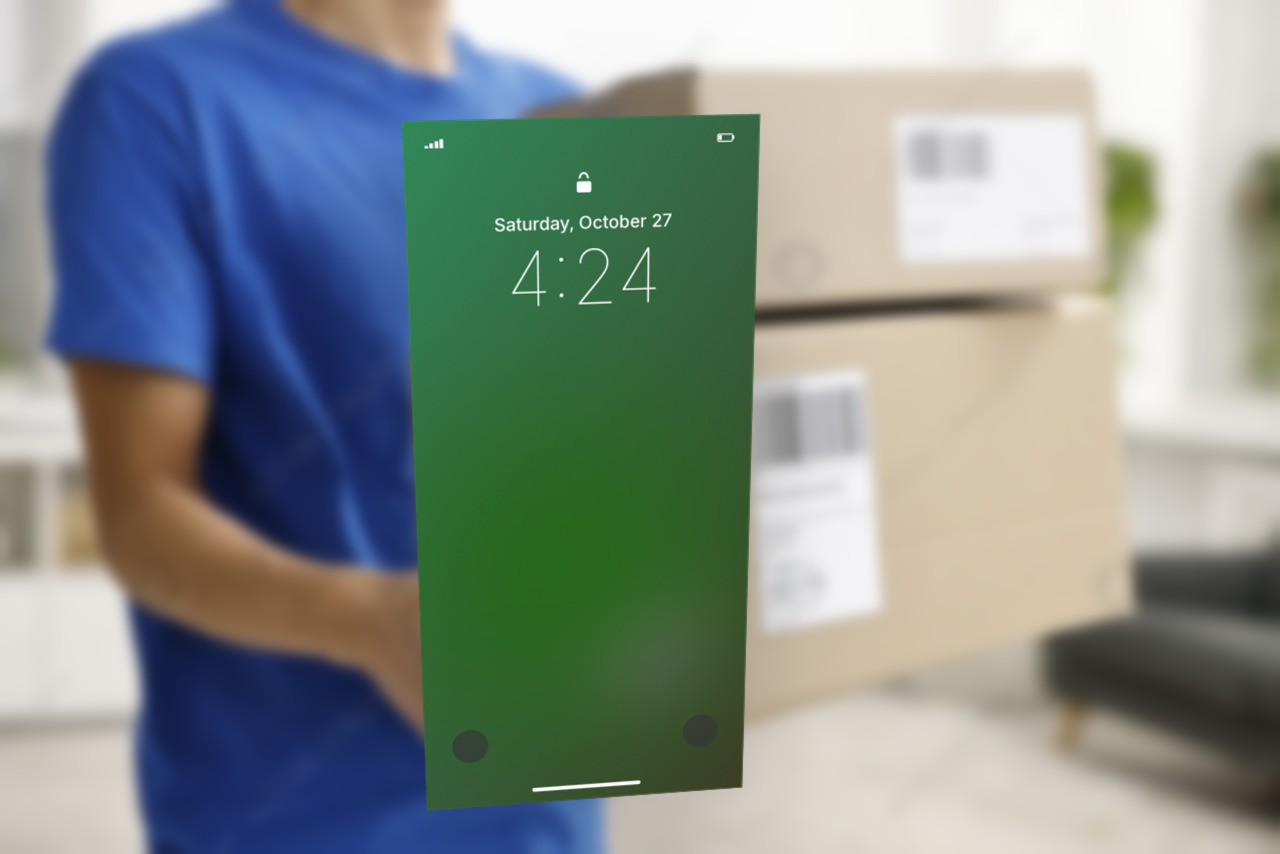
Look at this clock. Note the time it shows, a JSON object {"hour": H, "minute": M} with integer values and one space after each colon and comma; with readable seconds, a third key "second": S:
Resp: {"hour": 4, "minute": 24}
